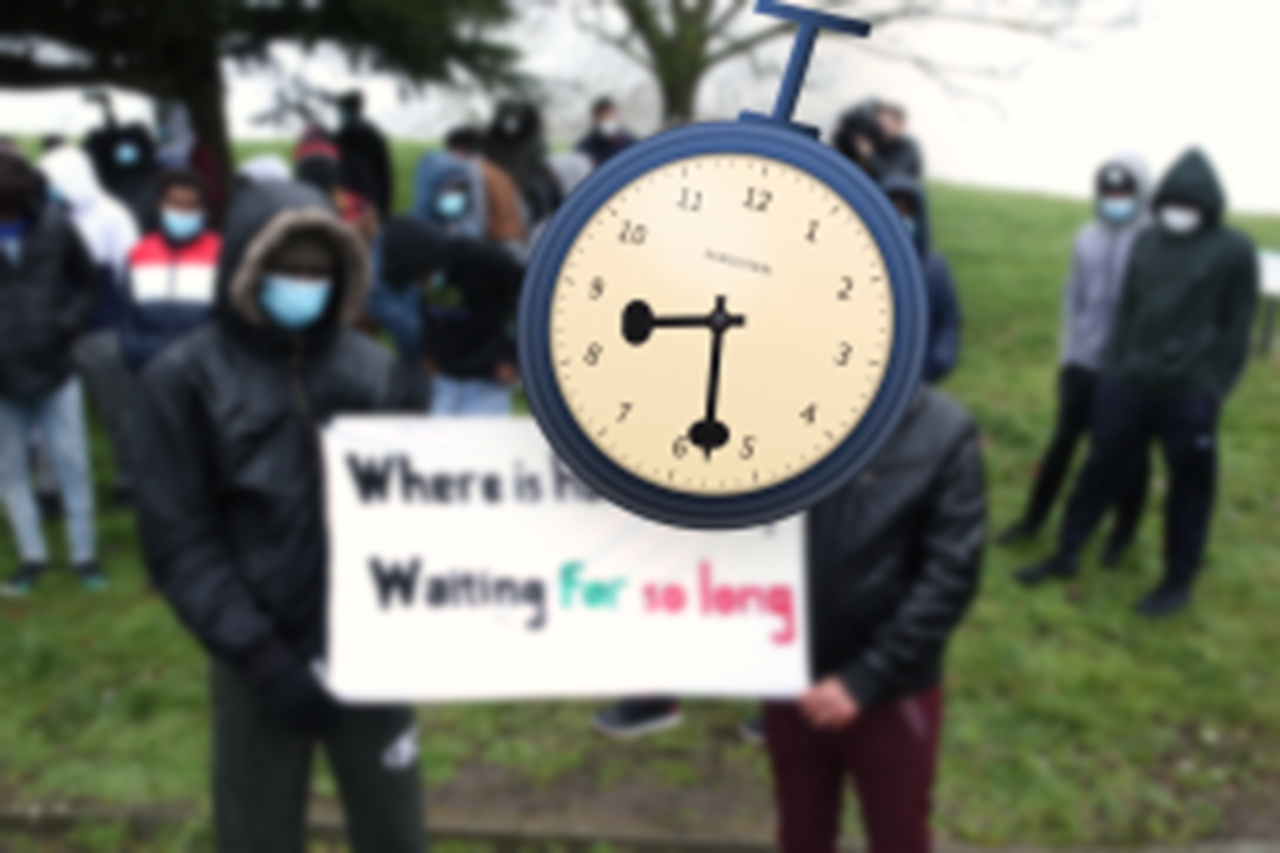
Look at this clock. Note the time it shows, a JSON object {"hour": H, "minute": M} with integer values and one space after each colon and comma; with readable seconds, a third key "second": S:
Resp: {"hour": 8, "minute": 28}
